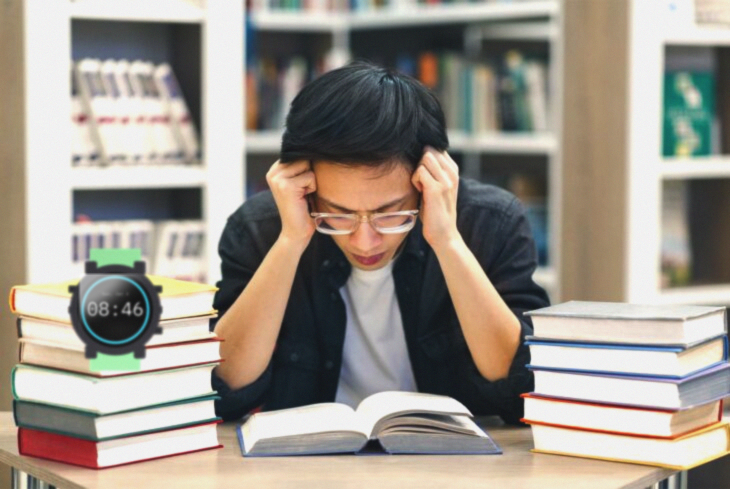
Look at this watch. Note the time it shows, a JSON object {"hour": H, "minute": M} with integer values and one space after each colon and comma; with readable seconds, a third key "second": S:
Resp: {"hour": 8, "minute": 46}
